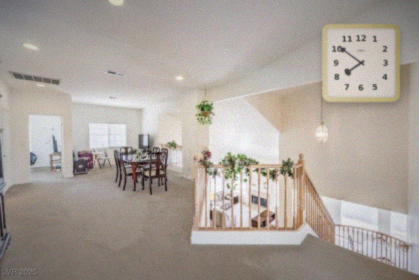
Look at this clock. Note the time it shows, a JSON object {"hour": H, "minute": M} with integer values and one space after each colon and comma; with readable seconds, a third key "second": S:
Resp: {"hour": 7, "minute": 51}
